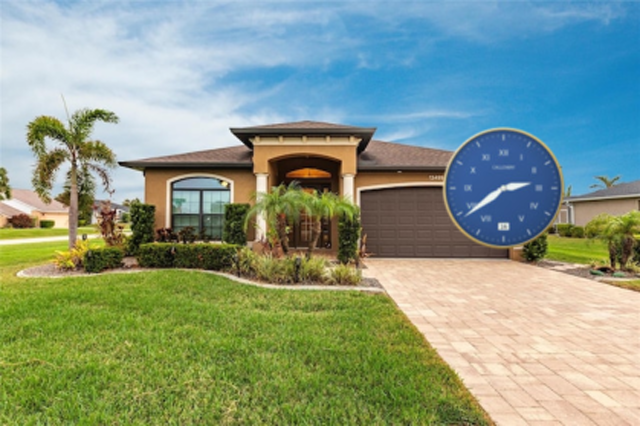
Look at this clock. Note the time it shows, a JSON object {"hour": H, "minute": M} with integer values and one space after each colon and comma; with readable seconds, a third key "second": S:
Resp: {"hour": 2, "minute": 39}
